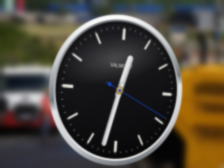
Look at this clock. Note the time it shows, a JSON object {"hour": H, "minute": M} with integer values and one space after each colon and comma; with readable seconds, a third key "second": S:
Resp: {"hour": 12, "minute": 32, "second": 19}
